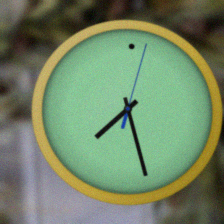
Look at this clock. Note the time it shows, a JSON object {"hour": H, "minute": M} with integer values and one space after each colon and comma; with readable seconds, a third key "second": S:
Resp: {"hour": 7, "minute": 27, "second": 2}
